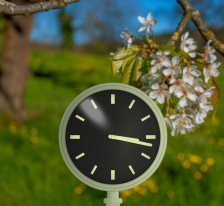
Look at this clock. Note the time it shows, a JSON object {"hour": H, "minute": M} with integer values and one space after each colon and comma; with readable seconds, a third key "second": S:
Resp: {"hour": 3, "minute": 17}
